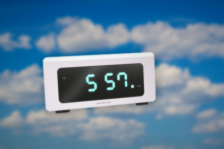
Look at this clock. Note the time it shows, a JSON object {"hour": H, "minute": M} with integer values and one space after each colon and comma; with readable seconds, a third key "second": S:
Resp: {"hour": 5, "minute": 57}
